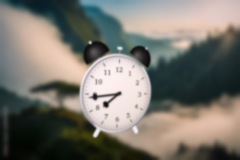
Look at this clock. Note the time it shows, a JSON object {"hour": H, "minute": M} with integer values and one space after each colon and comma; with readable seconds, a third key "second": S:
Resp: {"hour": 7, "minute": 44}
